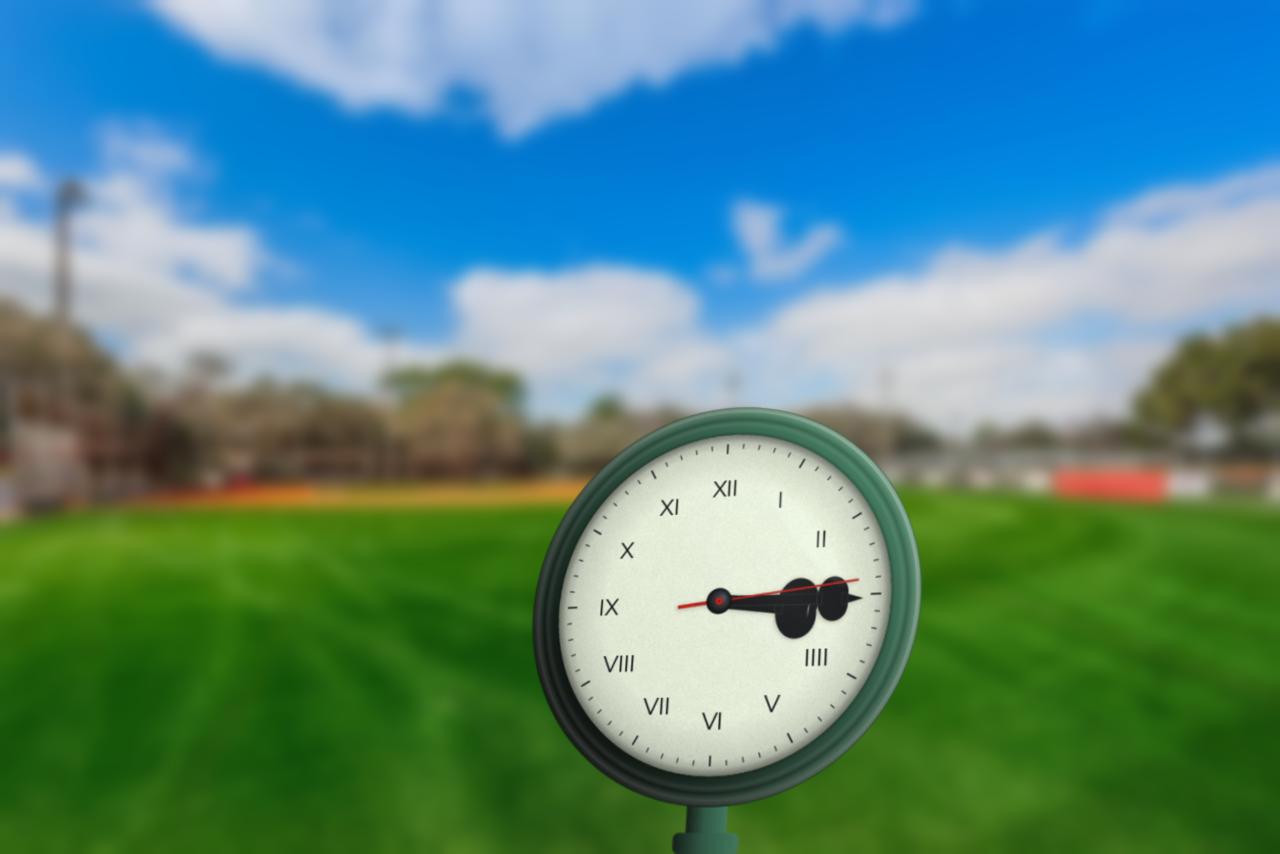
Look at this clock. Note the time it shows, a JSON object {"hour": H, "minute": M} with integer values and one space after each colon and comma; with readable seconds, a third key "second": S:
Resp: {"hour": 3, "minute": 15, "second": 14}
